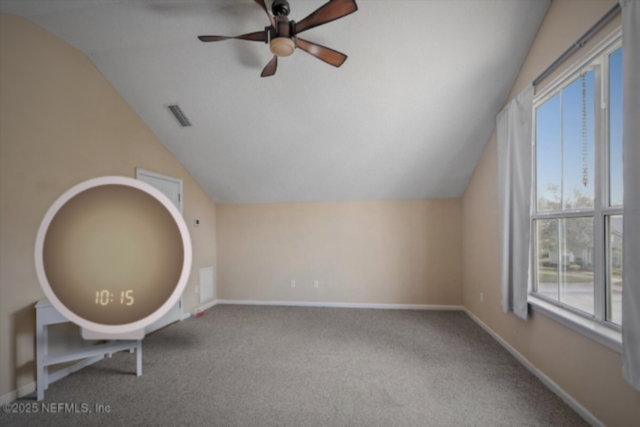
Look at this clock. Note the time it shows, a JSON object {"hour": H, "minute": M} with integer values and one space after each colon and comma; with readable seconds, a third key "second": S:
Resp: {"hour": 10, "minute": 15}
